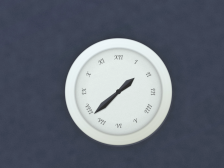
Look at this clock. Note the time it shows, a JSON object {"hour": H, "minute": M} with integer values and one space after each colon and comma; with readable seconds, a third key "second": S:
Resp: {"hour": 1, "minute": 38}
